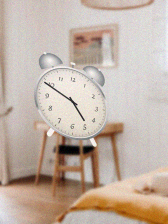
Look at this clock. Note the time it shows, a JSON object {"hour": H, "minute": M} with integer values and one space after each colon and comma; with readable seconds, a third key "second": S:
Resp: {"hour": 4, "minute": 49}
